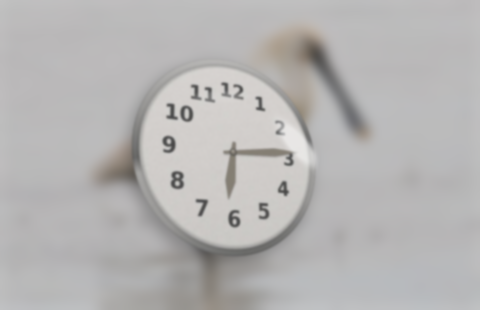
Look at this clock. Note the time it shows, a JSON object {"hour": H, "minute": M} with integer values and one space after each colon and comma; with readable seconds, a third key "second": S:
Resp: {"hour": 6, "minute": 14}
